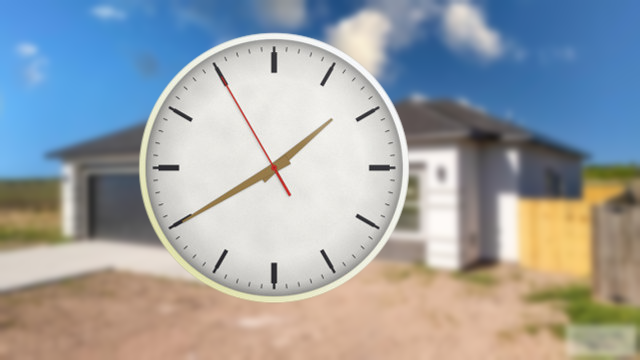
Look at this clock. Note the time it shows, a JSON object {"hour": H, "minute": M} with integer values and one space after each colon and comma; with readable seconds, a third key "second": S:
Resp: {"hour": 1, "minute": 39, "second": 55}
